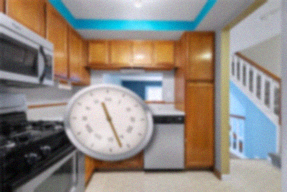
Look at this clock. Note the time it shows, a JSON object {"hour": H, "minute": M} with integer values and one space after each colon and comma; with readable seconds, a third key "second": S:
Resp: {"hour": 11, "minute": 27}
